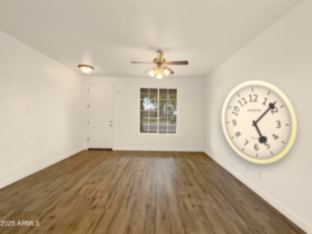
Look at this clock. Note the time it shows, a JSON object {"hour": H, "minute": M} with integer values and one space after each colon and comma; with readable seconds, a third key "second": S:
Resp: {"hour": 5, "minute": 8}
